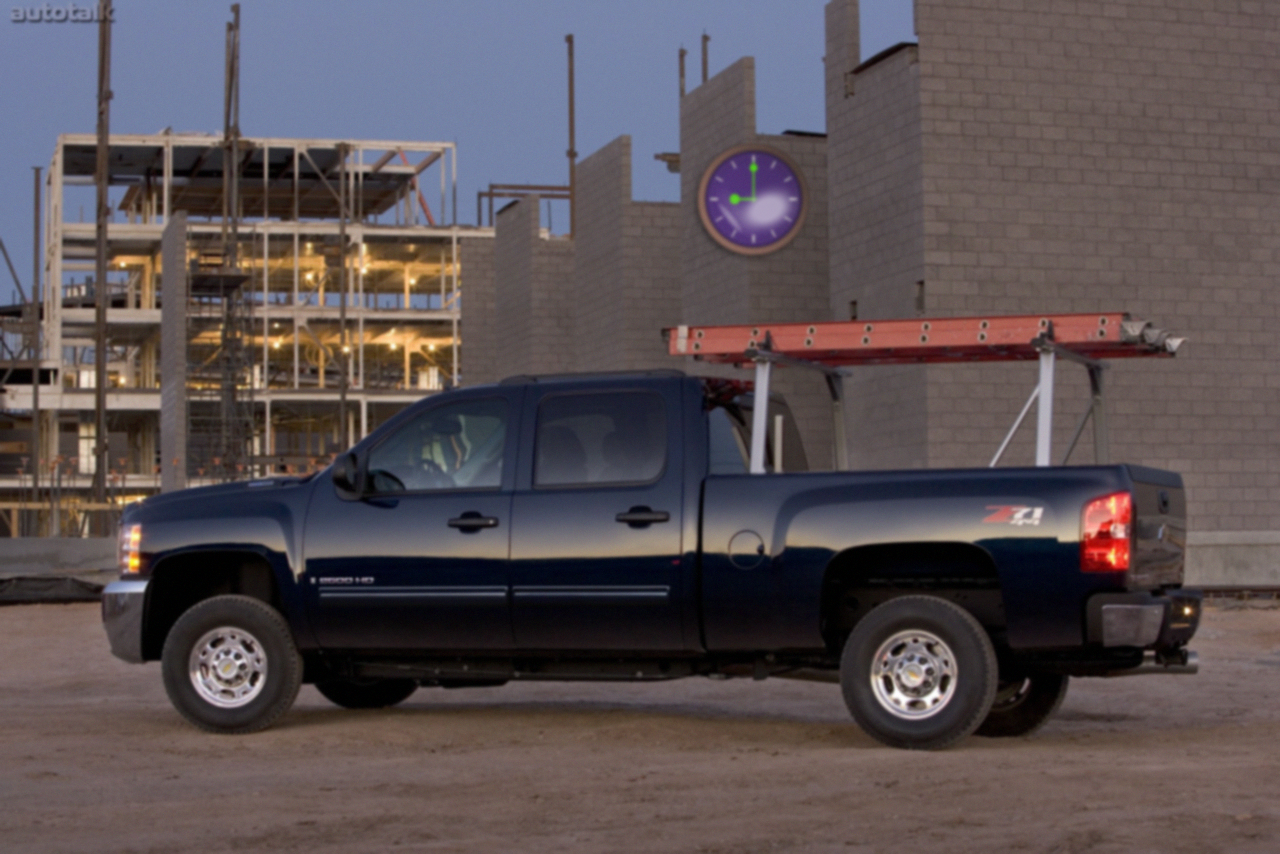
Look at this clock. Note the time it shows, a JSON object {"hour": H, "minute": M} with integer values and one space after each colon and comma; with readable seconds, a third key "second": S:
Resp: {"hour": 9, "minute": 0}
